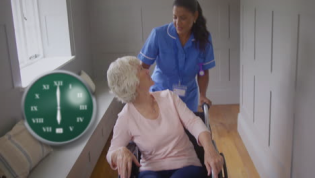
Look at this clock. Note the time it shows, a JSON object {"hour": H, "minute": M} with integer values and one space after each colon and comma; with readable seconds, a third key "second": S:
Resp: {"hour": 6, "minute": 0}
